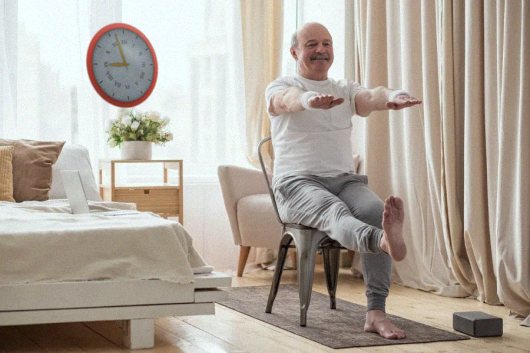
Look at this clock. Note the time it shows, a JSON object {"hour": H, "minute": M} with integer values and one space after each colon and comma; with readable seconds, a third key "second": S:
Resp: {"hour": 8, "minute": 57}
